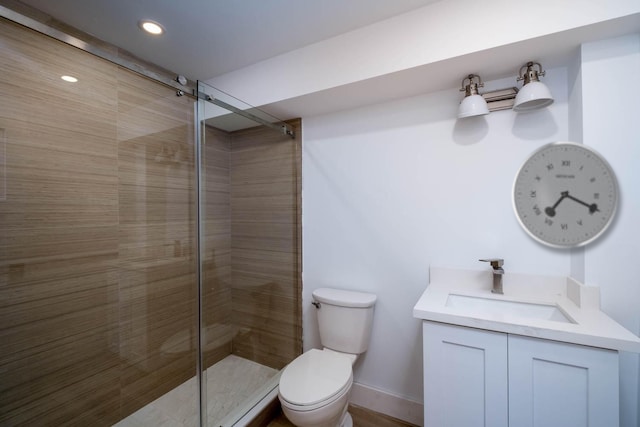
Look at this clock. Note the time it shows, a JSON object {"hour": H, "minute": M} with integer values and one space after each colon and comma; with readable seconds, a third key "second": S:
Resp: {"hour": 7, "minute": 19}
